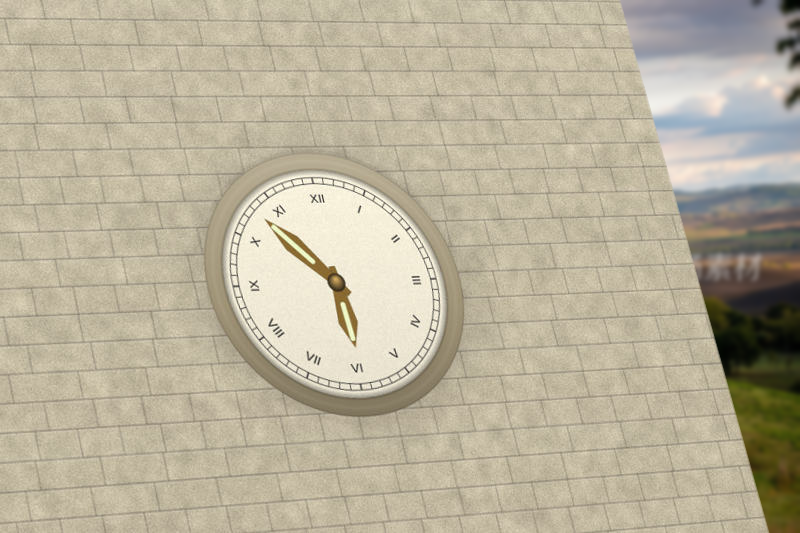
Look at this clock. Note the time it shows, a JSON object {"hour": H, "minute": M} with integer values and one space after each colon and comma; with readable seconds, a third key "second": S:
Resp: {"hour": 5, "minute": 53}
